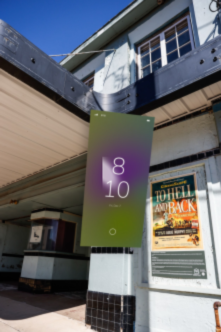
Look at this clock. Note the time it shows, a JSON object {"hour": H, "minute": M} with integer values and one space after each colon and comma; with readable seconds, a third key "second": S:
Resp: {"hour": 8, "minute": 10}
